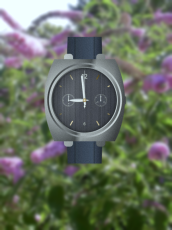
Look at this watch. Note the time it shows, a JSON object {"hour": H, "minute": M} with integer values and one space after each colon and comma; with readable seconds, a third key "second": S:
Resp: {"hour": 8, "minute": 59}
